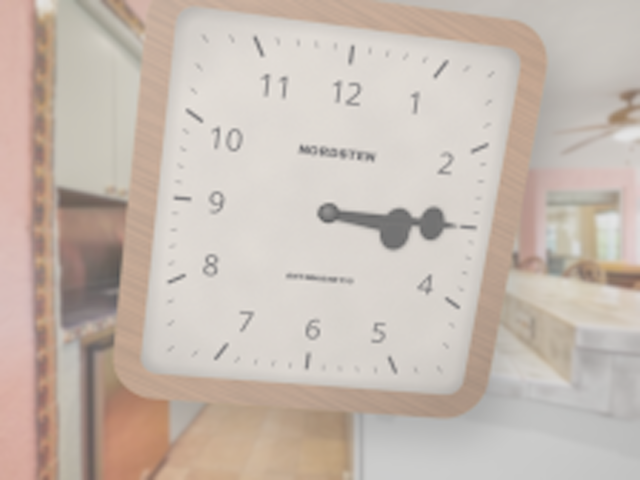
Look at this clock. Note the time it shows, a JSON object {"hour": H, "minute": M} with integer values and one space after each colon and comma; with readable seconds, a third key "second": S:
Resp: {"hour": 3, "minute": 15}
